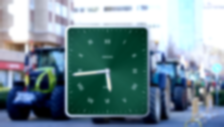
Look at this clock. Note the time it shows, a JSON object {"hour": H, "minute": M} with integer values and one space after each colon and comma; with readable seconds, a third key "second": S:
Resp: {"hour": 5, "minute": 44}
